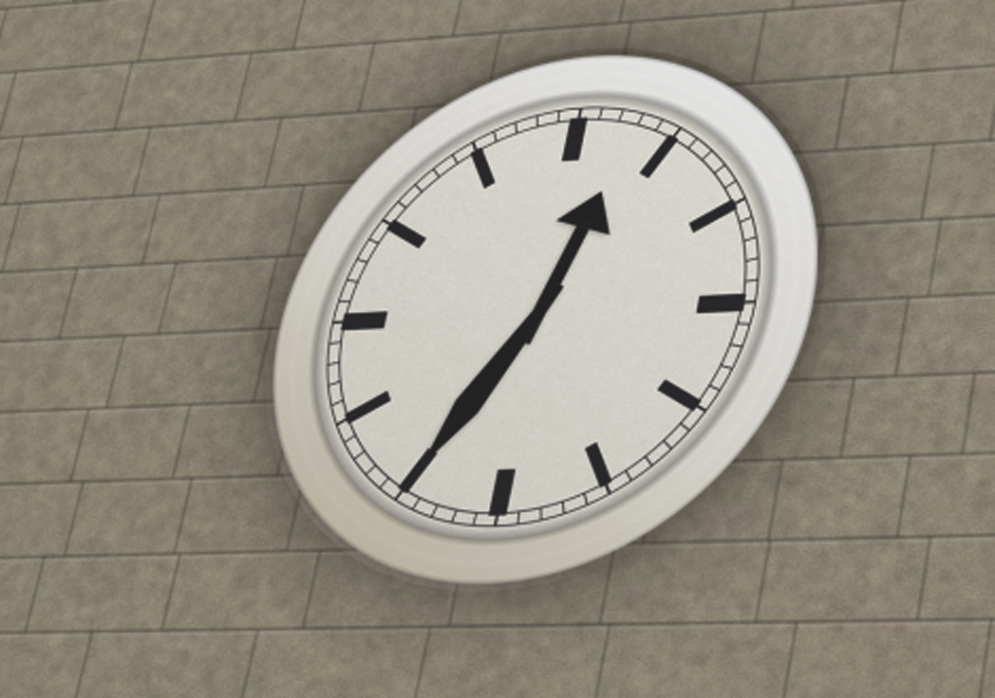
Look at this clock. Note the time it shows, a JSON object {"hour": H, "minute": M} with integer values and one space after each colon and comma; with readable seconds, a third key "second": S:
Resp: {"hour": 12, "minute": 35}
